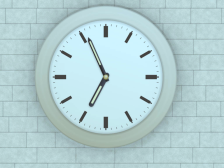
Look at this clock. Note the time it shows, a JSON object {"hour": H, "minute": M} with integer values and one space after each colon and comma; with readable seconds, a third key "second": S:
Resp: {"hour": 6, "minute": 56}
